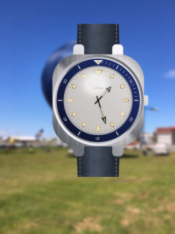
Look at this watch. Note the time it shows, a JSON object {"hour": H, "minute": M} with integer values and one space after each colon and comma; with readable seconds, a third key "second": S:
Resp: {"hour": 1, "minute": 27}
